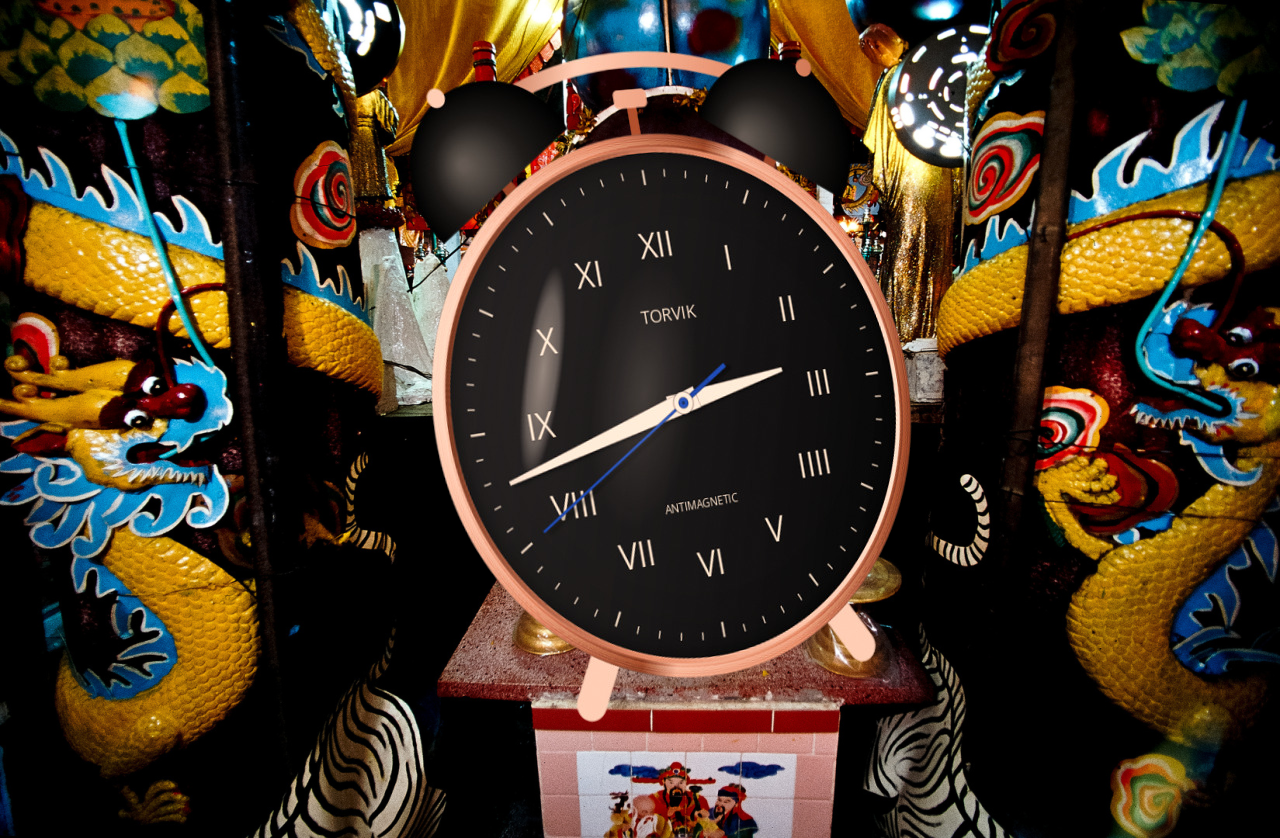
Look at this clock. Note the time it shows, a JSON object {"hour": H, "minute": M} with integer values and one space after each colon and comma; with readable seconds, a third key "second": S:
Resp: {"hour": 2, "minute": 42, "second": 40}
